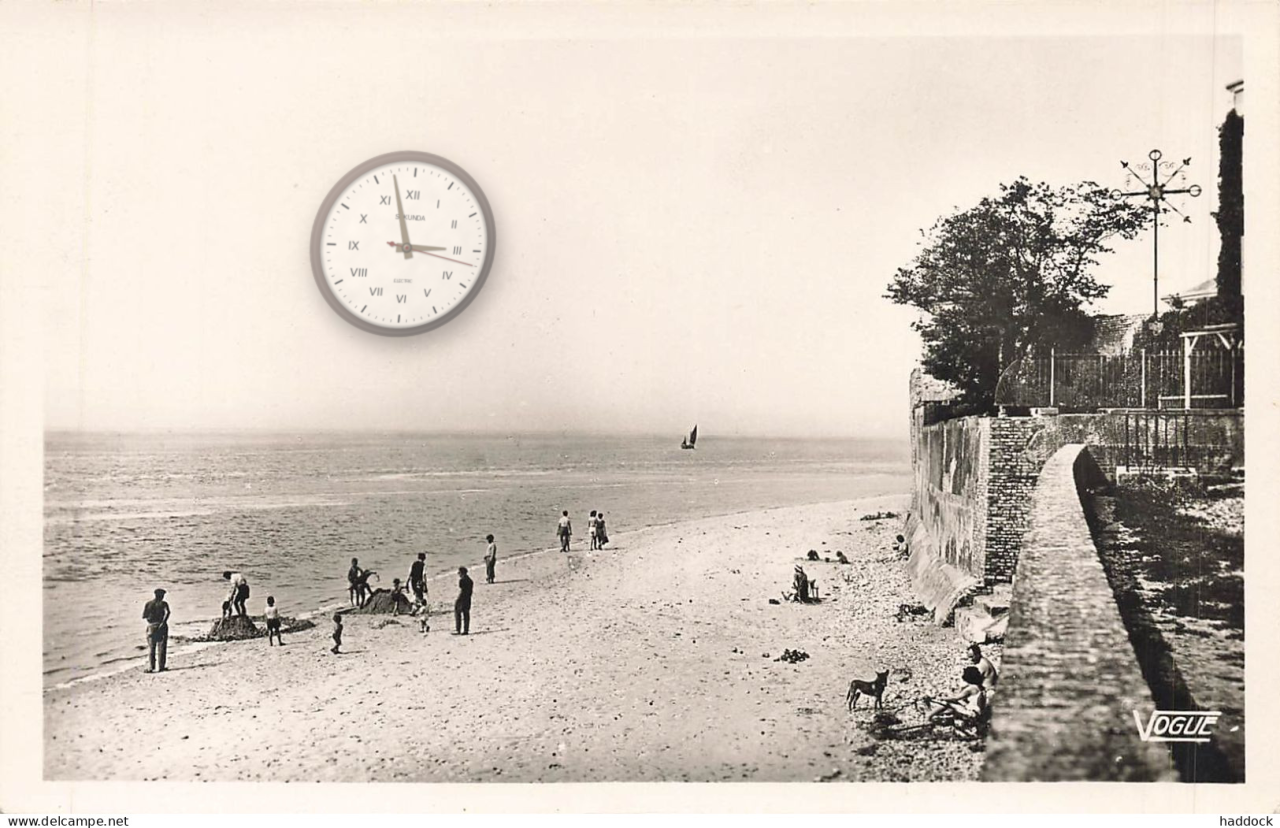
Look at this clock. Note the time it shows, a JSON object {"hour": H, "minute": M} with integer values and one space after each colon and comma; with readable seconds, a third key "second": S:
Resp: {"hour": 2, "minute": 57, "second": 17}
